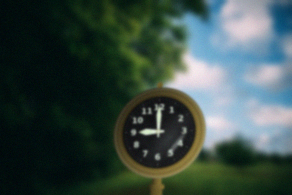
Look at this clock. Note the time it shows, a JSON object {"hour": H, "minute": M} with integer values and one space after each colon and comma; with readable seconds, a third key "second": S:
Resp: {"hour": 9, "minute": 0}
